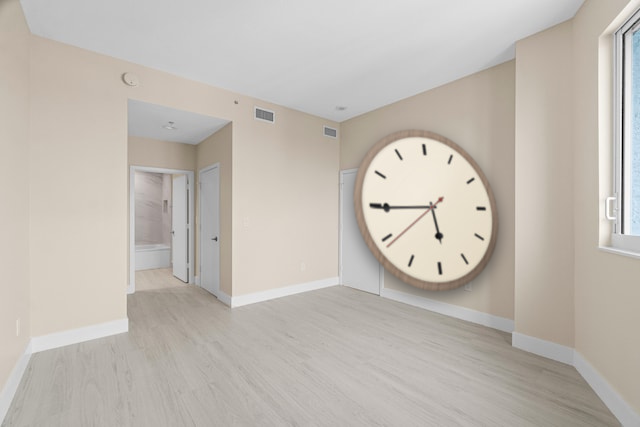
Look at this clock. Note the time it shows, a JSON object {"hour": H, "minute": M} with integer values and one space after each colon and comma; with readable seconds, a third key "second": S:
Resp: {"hour": 5, "minute": 44, "second": 39}
